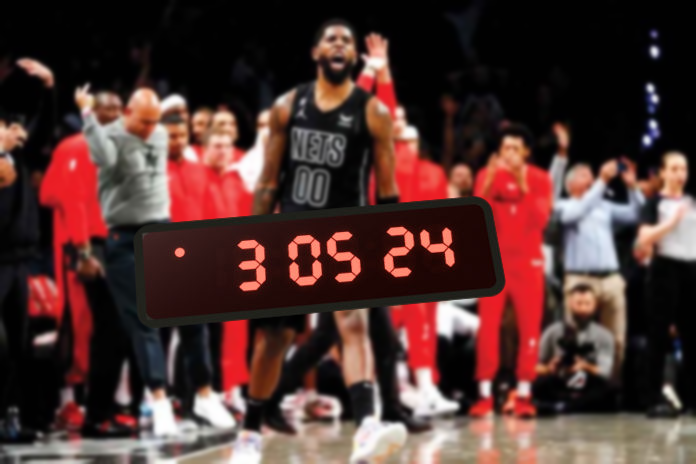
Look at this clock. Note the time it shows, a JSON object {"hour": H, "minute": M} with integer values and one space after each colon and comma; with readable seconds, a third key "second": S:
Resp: {"hour": 3, "minute": 5, "second": 24}
